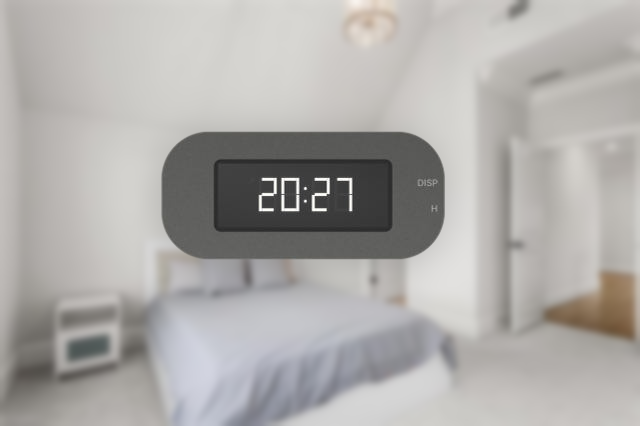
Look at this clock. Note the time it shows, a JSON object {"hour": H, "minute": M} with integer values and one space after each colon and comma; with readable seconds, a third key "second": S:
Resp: {"hour": 20, "minute": 27}
